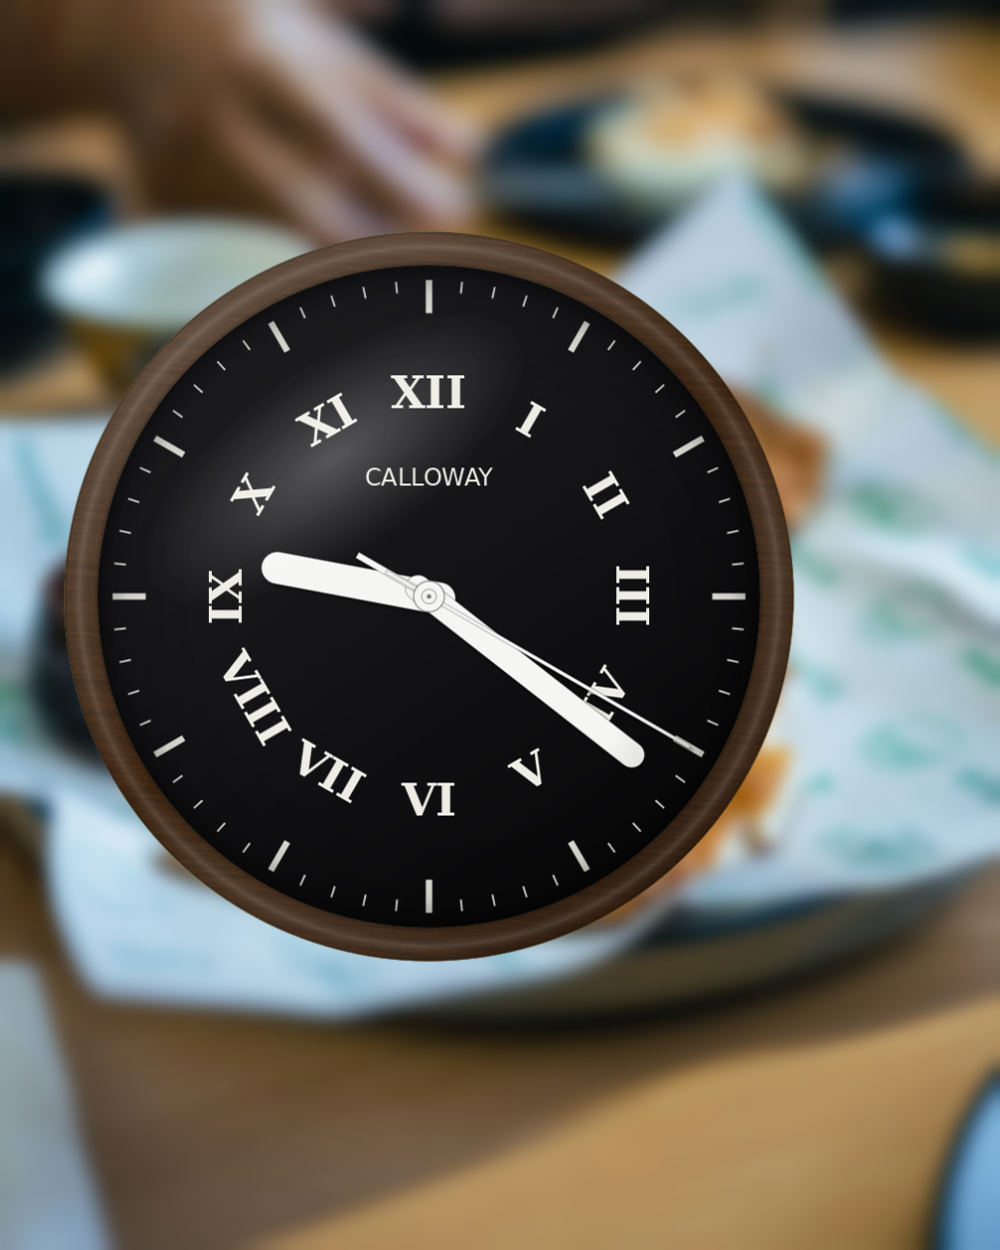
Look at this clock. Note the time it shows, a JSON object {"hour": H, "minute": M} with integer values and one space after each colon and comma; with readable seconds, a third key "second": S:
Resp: {"hour": 9, "minute": 21, "second": 20}
